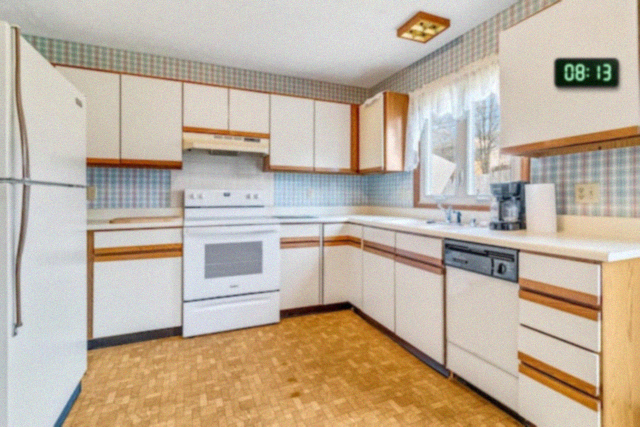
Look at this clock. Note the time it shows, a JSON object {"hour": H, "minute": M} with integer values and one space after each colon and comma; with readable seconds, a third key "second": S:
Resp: {"hour": 8, "minute": 13}
